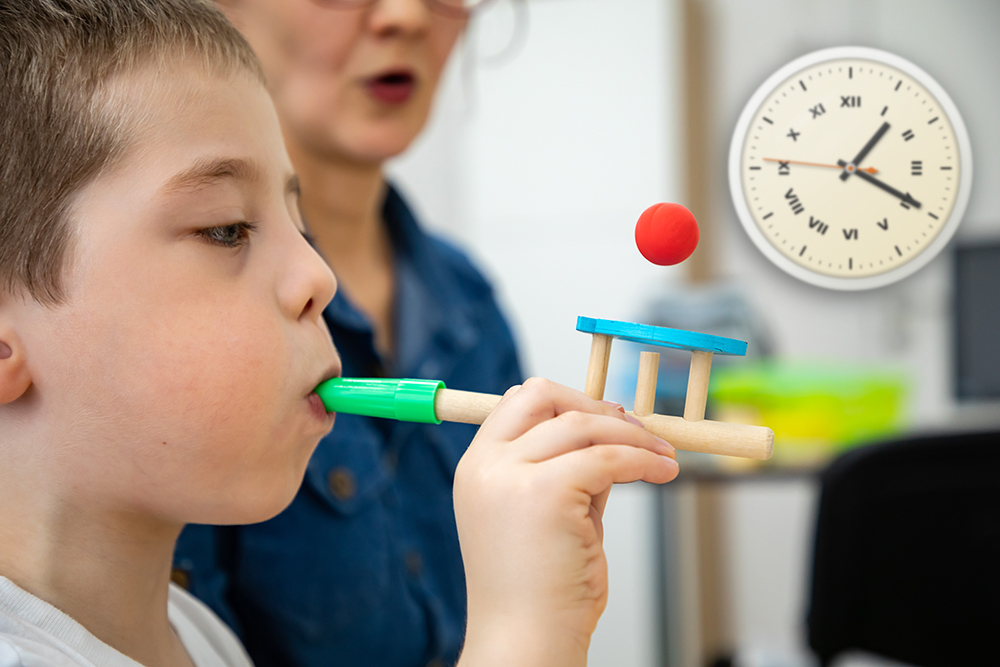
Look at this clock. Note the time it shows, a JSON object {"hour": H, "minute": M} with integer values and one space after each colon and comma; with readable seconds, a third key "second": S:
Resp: {"hour": 1, "minute": 19, "second": 46}
